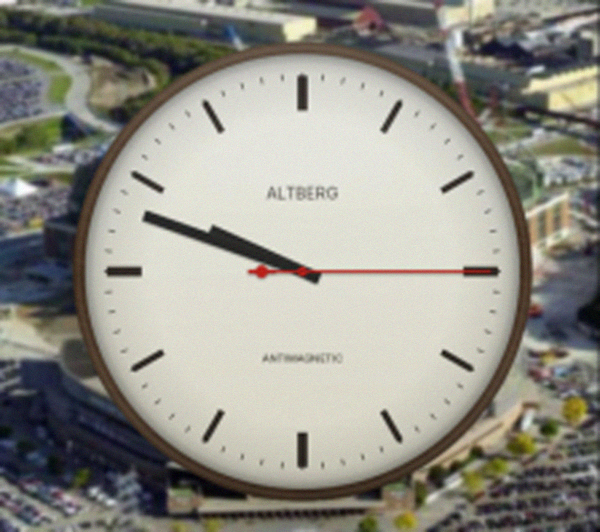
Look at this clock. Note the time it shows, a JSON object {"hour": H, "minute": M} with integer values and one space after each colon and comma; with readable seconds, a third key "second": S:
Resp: {"hour": 9, "minute": 48, "second": 15}
